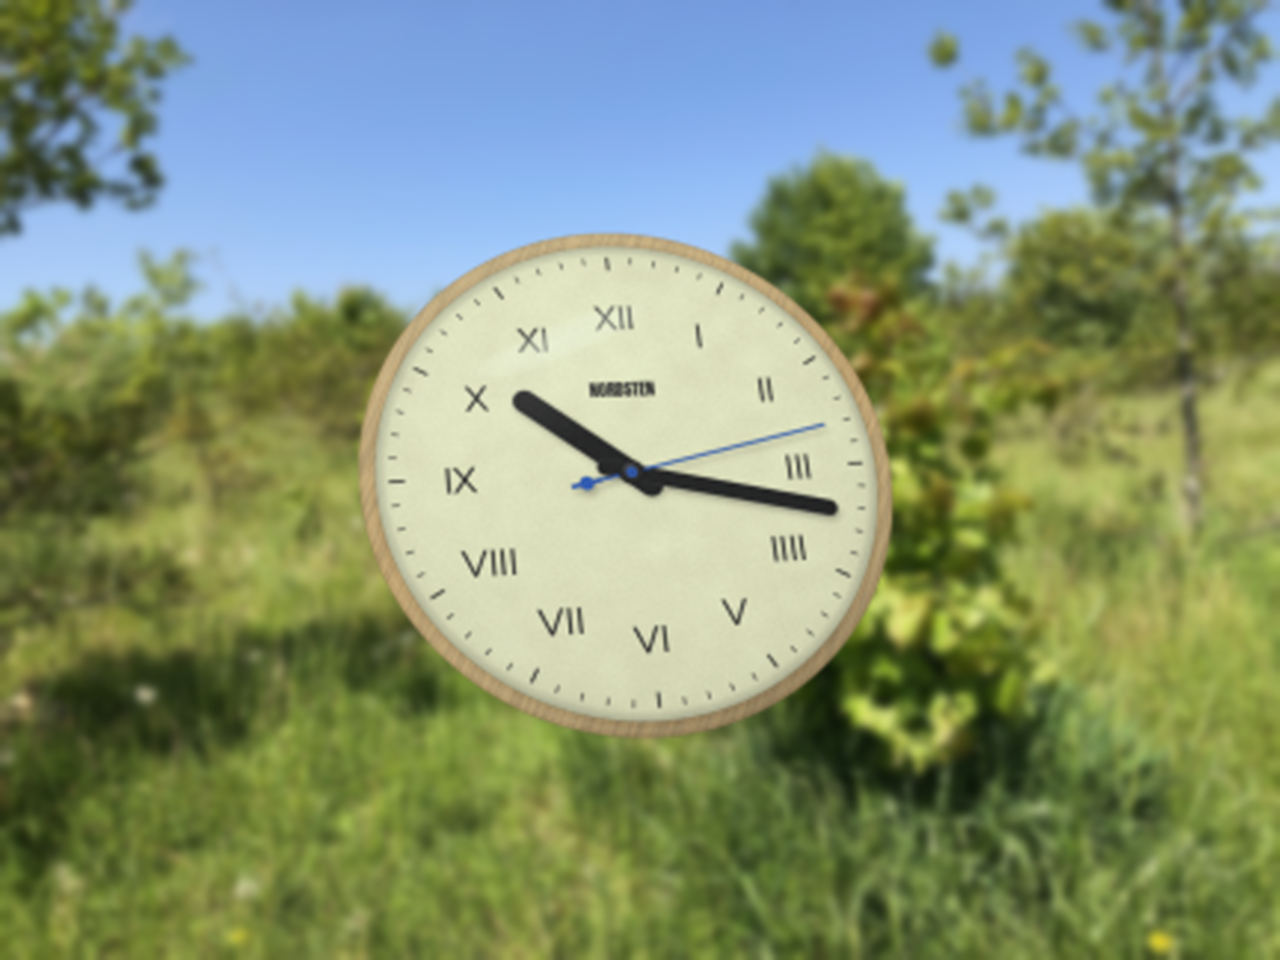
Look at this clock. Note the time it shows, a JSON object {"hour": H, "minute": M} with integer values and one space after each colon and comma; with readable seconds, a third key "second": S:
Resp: {"hour": 10, "minute": 17, "second": 13}
